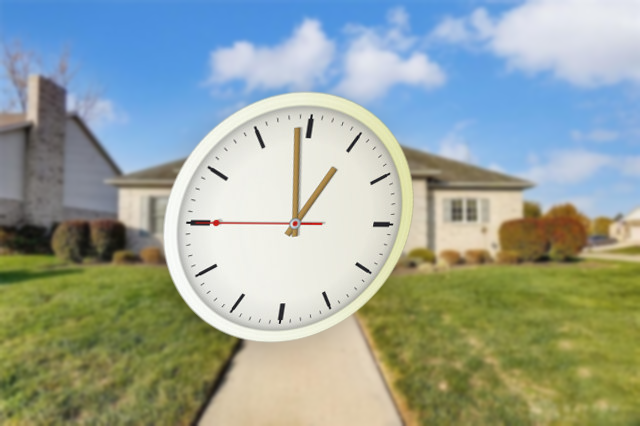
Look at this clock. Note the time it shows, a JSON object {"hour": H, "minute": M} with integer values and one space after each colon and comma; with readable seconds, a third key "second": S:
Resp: {"hour": 12, "minute": 58, "second": 45}
